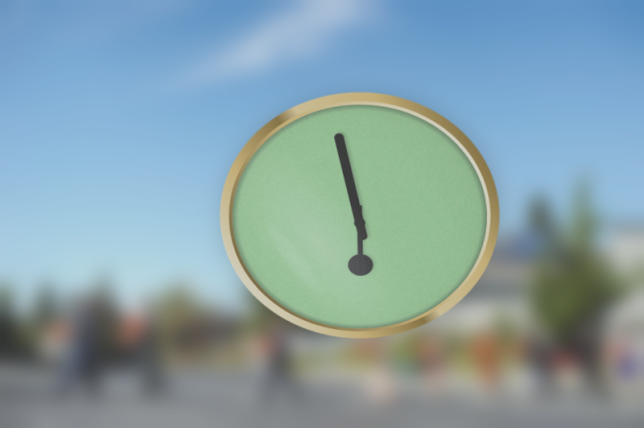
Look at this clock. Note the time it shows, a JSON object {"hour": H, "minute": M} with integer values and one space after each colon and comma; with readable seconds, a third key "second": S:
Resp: {"hour": 5, "minute": 58}
